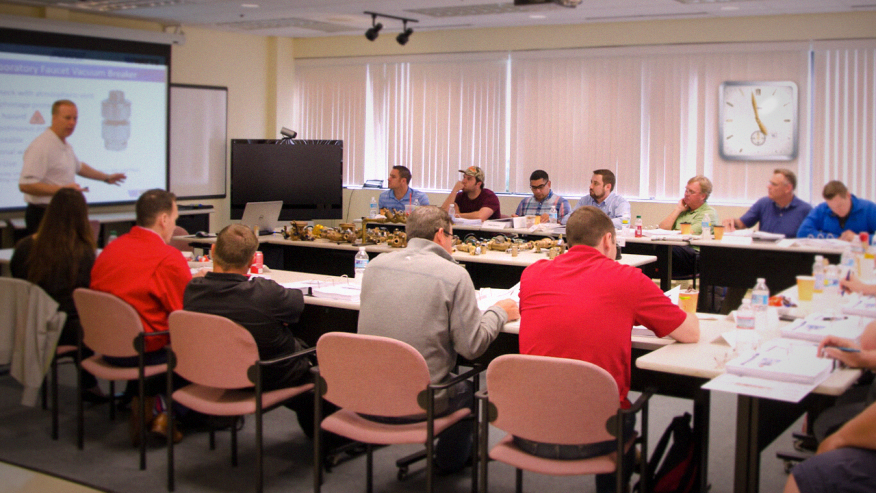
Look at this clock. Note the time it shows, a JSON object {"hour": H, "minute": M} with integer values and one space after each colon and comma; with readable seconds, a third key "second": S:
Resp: {"hour": 4, "minute": 58}
